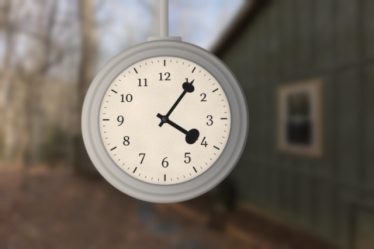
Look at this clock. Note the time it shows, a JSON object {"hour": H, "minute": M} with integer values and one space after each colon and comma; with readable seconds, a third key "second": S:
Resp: {"hour": 4, "minute": 6}
